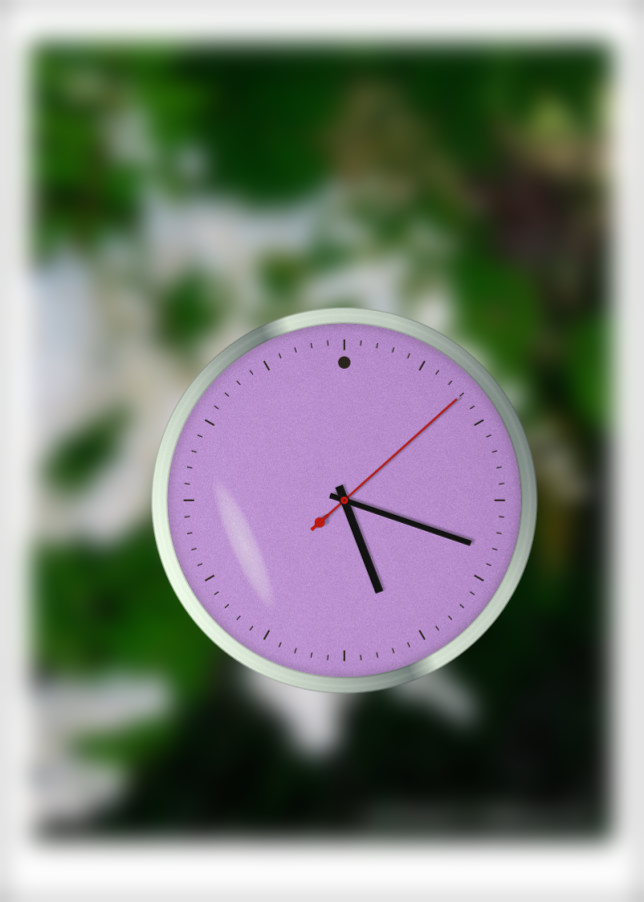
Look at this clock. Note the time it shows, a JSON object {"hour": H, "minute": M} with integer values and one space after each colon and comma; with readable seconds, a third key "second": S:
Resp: {"hour": 5, "minute": 18, "second": 8}
